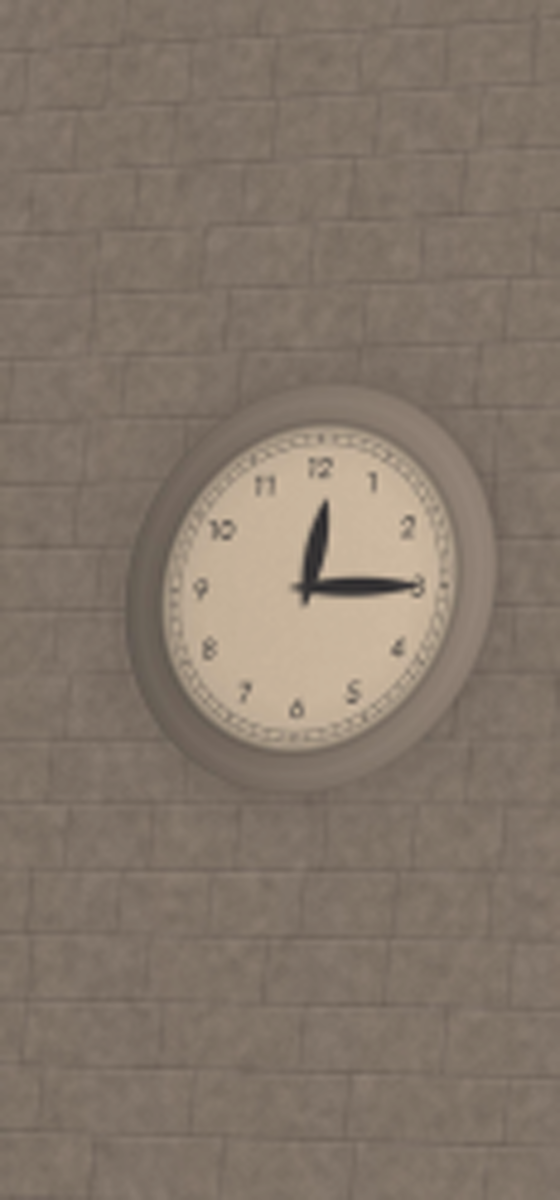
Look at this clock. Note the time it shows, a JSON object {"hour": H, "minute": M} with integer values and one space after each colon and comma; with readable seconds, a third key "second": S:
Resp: {"hour": 12, "minute": 15}
